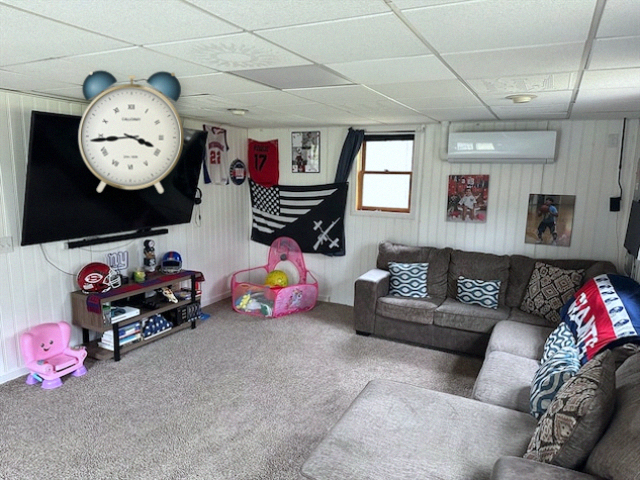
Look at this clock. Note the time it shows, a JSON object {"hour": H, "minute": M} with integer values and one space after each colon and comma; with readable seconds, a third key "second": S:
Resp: {"hour": 3, "minute": 44}
